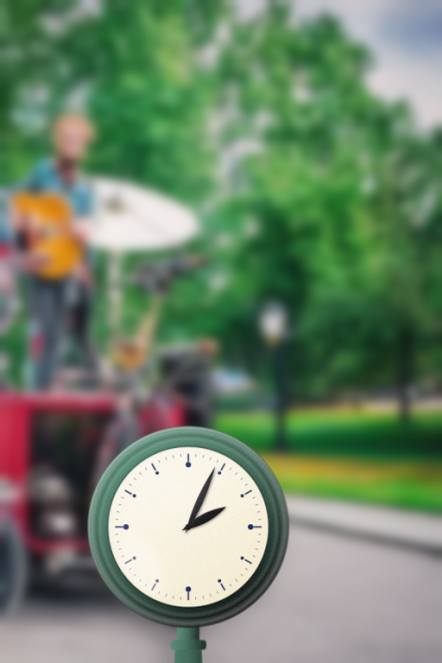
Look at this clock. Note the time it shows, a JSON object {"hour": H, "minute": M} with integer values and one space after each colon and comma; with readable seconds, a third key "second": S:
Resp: {"hour": 2, "minute": 4}
